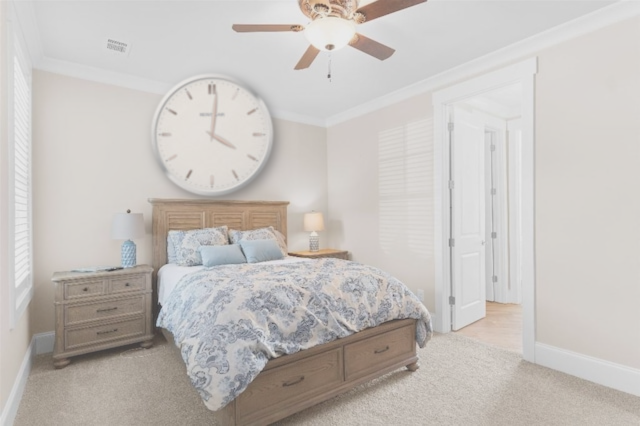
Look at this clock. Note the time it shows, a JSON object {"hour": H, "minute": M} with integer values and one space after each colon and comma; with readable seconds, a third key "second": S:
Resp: {"hour": 4, "minute": 1}
